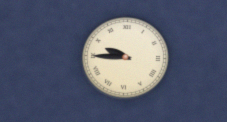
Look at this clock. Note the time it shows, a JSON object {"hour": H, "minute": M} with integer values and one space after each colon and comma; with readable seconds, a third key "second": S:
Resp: {"hour": 9, "minute": 45}
